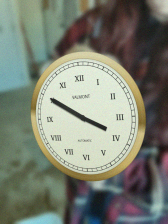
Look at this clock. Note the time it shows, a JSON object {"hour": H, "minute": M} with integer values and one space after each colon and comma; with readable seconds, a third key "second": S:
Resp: {"hour": 3, "minute": 50}
